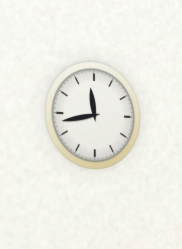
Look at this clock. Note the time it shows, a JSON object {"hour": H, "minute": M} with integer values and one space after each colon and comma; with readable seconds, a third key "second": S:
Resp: {"hour": 11, "minute": 43}
